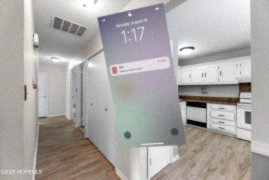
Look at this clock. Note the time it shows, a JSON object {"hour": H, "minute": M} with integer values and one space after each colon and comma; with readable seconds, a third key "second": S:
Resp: {"hour": 1, "minute": 17}
